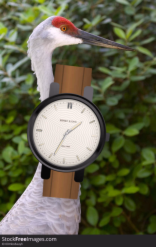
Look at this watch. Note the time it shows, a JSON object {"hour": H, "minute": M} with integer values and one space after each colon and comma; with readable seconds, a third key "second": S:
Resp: {"hour": 1, "minute": 34}
